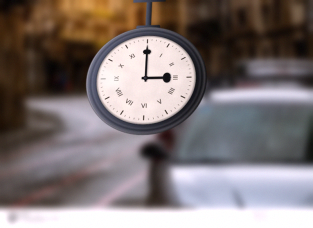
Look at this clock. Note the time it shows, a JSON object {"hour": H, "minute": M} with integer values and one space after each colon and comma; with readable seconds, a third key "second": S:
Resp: {"hour": 3, "minute": 0}
